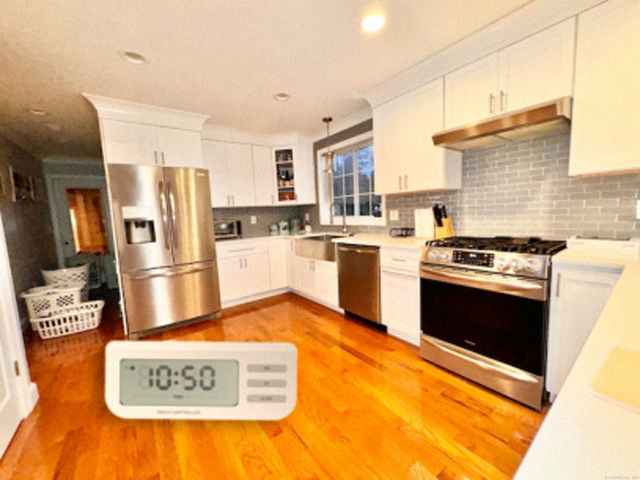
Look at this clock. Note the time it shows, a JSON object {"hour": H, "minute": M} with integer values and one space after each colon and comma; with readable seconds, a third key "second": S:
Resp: {"hour": 10, "minute": 50}
